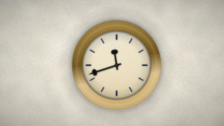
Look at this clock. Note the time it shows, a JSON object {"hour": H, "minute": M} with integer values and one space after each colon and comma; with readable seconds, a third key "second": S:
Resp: {"hour": 11, "minute": 42}
